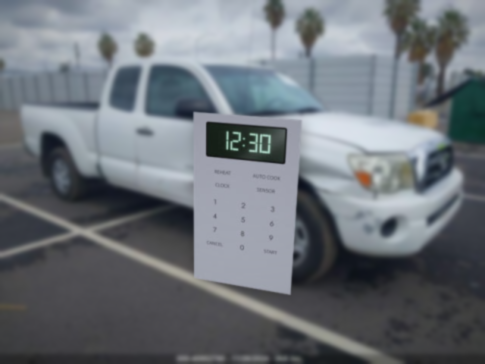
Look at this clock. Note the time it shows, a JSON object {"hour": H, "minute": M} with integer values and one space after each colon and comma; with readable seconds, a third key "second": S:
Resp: {"hour": 12, "minute": 30}
